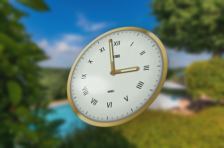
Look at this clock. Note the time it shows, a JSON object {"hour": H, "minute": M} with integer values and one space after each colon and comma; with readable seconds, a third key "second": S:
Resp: {"hour": 2, "minute": 58}
